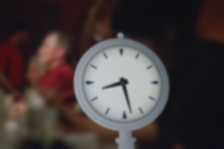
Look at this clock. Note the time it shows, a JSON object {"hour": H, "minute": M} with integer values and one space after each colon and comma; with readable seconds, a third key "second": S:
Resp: {"hour": 8, "minute": 28}
